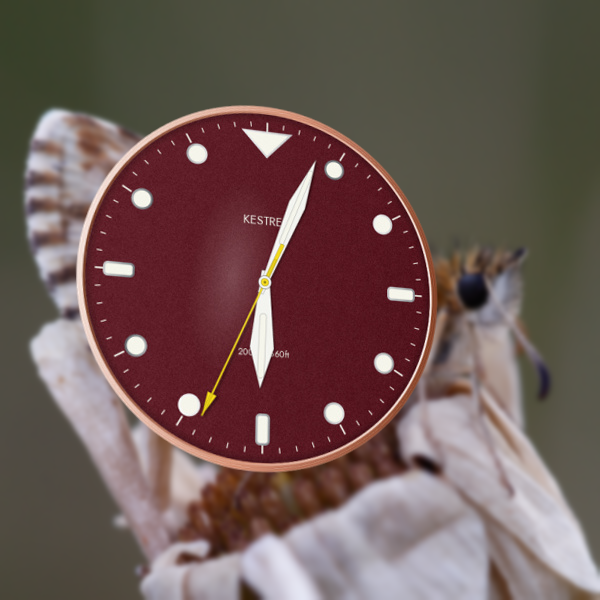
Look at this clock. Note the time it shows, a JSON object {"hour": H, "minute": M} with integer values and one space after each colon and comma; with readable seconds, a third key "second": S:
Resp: {"hour": 6, "minute": 3, "second": 34}
